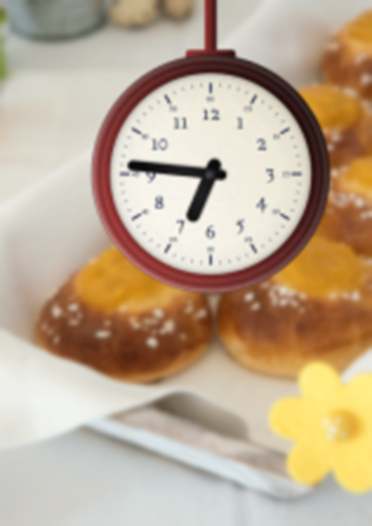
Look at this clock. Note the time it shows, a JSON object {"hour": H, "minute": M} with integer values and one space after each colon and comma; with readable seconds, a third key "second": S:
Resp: {"hour": 6, "minute": 46}
